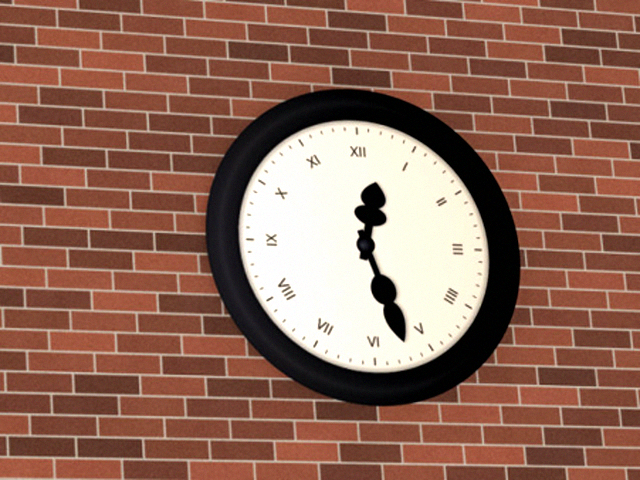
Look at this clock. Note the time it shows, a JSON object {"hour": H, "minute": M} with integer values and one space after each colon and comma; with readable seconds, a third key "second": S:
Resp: {"hour": 12, "minute": 27}
